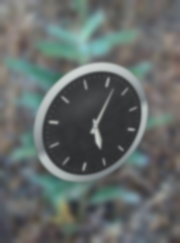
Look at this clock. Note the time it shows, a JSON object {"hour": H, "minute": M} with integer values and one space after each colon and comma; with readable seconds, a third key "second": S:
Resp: {"hour": 5, "minute": 2}
